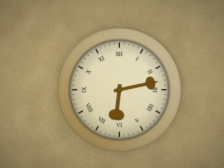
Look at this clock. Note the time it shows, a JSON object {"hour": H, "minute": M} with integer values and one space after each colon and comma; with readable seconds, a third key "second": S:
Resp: {"hour": 6, "minute": 13}
